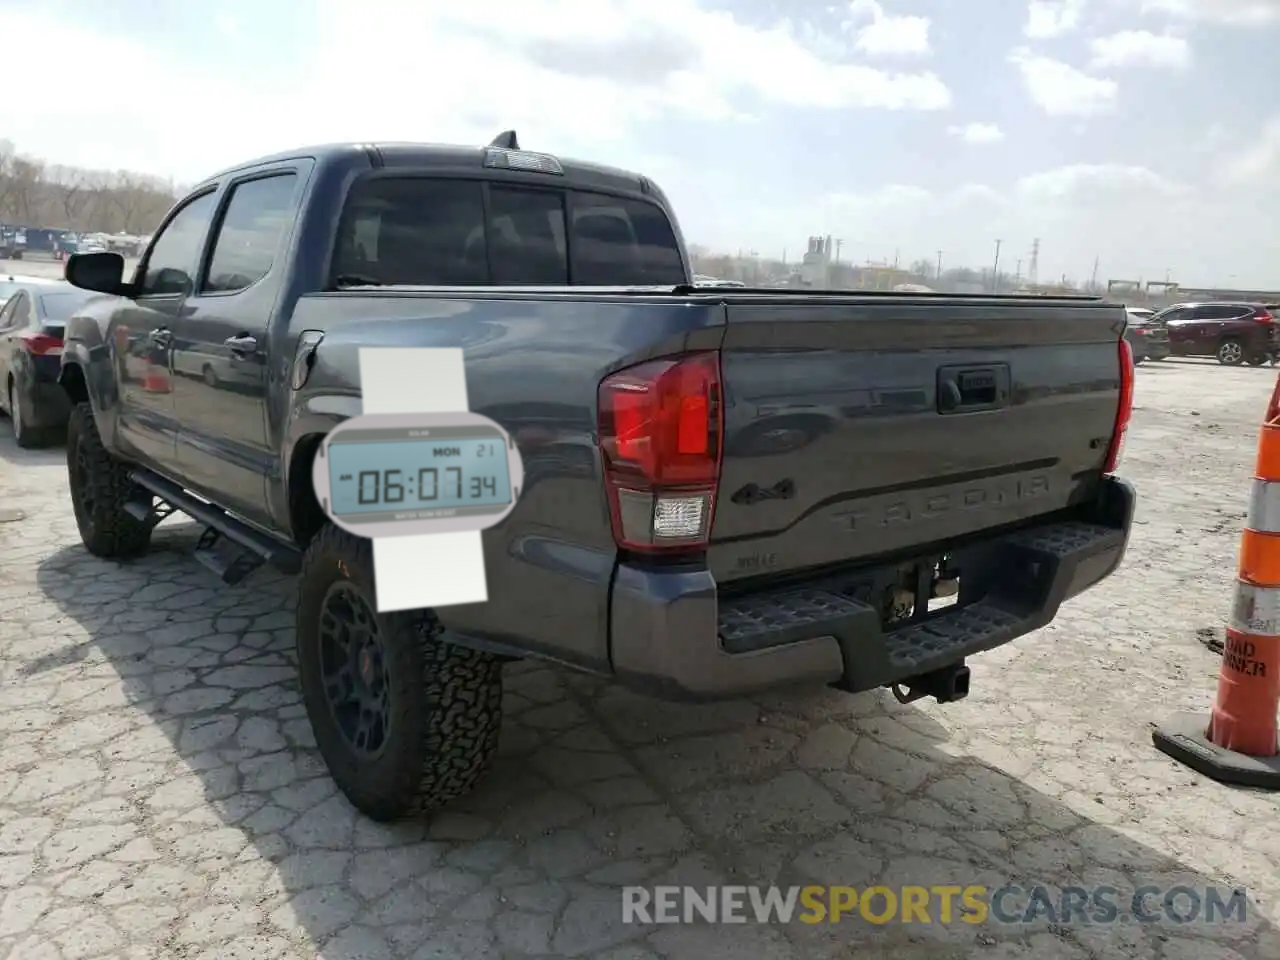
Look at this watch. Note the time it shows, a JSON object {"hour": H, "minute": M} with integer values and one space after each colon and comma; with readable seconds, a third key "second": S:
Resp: {"hour": 6, "minute": 7, "second": 34}
